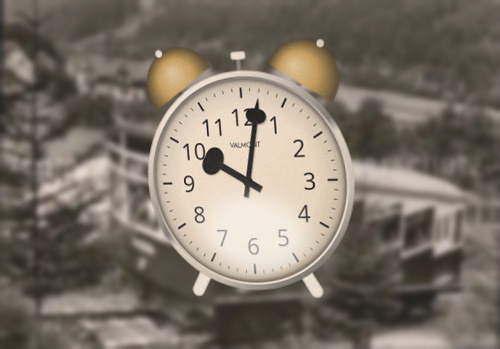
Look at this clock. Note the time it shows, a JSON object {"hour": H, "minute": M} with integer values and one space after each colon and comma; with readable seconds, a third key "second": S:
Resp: {"hour": 10, "minute": 2}
